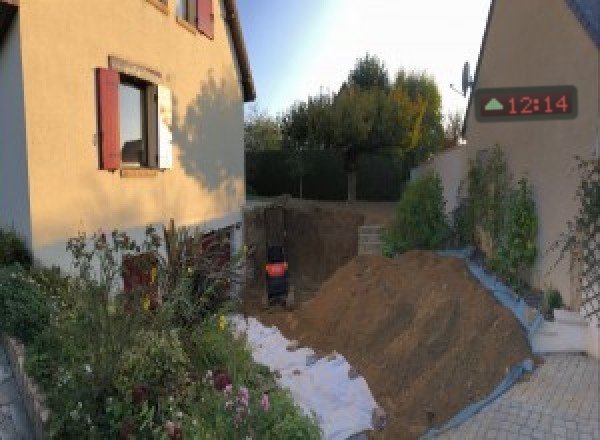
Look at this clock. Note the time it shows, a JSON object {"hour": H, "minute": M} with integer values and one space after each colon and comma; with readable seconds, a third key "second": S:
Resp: {"hour": 12, "minute": 14}
